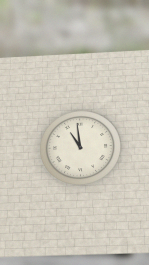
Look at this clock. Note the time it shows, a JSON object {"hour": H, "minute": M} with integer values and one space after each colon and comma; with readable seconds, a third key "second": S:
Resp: {"hour": 10, "minute": 59}
